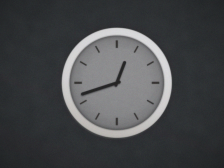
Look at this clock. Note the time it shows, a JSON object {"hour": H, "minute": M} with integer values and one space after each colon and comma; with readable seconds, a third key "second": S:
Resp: {"hour": 12, "minute": 42}
